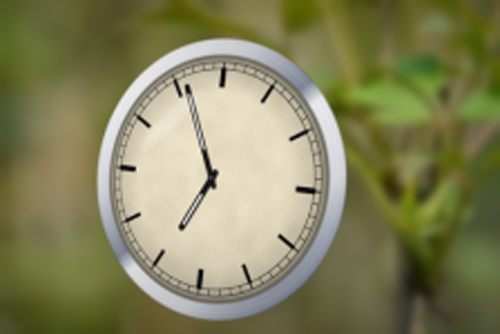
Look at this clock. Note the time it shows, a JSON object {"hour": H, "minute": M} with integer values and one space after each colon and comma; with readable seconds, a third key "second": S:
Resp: {"hour": 6, "minute": 56}
